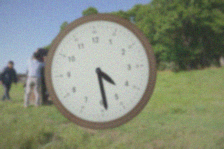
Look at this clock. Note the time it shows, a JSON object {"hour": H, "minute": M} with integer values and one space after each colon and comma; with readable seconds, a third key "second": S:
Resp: {"hour": 4, "minute": 29}
